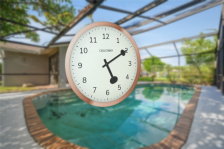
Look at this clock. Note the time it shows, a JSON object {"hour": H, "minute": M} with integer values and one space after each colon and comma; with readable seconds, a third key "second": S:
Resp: {"hour": 5, "minute": 10}
